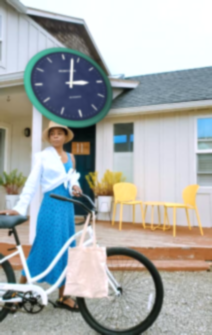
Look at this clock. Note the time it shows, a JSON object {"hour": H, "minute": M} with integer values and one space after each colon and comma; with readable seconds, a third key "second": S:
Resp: {"hour": 3, "minute": 3}
